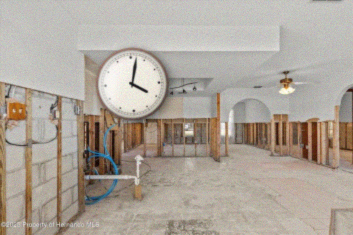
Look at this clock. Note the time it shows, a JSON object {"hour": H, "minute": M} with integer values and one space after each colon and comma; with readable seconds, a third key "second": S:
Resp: {"hour": 4, "minute": 2}
